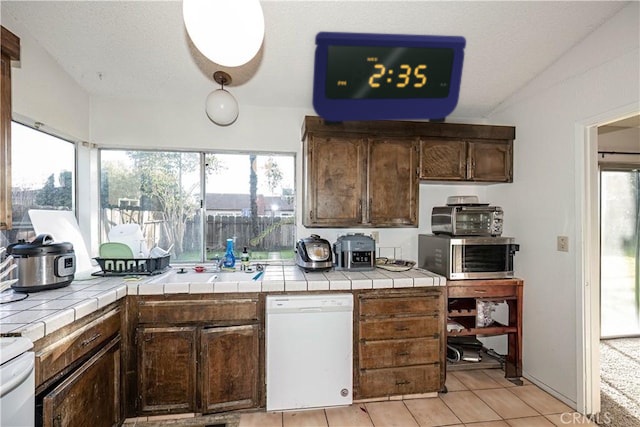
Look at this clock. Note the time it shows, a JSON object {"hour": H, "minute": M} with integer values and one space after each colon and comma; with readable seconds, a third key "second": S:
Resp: {"hour": 2, "minute": 35}
